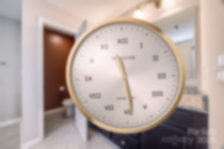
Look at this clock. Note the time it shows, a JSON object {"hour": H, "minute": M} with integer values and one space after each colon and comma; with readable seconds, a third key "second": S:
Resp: {"hour": 11, "minute": 29}
